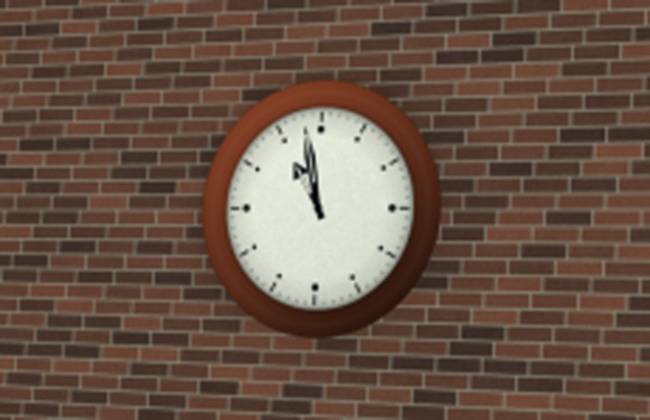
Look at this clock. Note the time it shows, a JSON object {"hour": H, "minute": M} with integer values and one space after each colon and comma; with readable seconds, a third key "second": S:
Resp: {"hour": 10, "minute": 58}
